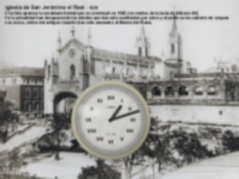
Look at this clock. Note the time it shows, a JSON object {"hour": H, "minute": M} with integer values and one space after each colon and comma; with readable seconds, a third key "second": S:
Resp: {"hour": 1, "minute": 12}
